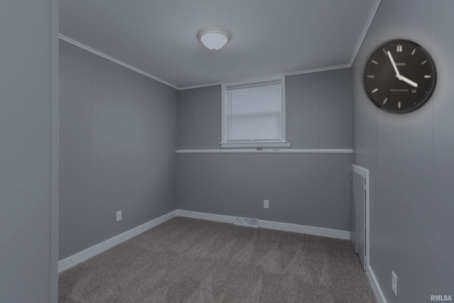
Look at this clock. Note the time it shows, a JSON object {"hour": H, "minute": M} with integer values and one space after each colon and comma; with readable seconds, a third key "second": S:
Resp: {"hour": 3, "minute": 56}
